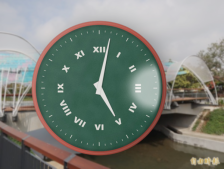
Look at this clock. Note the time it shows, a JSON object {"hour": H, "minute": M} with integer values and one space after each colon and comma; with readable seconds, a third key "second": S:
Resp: {"hour": 5, "minute": 2}
